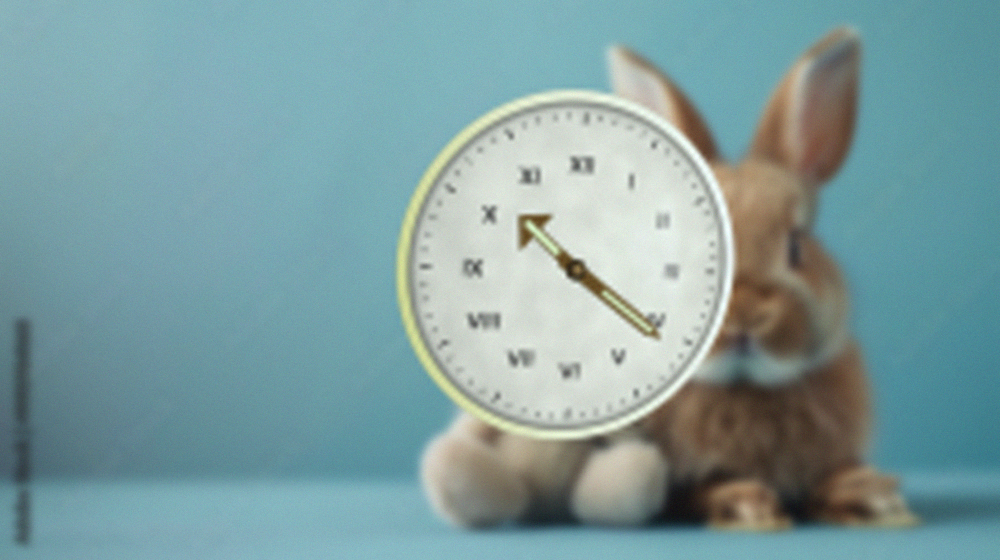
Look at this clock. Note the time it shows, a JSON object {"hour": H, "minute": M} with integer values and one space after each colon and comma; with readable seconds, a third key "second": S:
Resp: {"hour": 10, "minute": 21}
